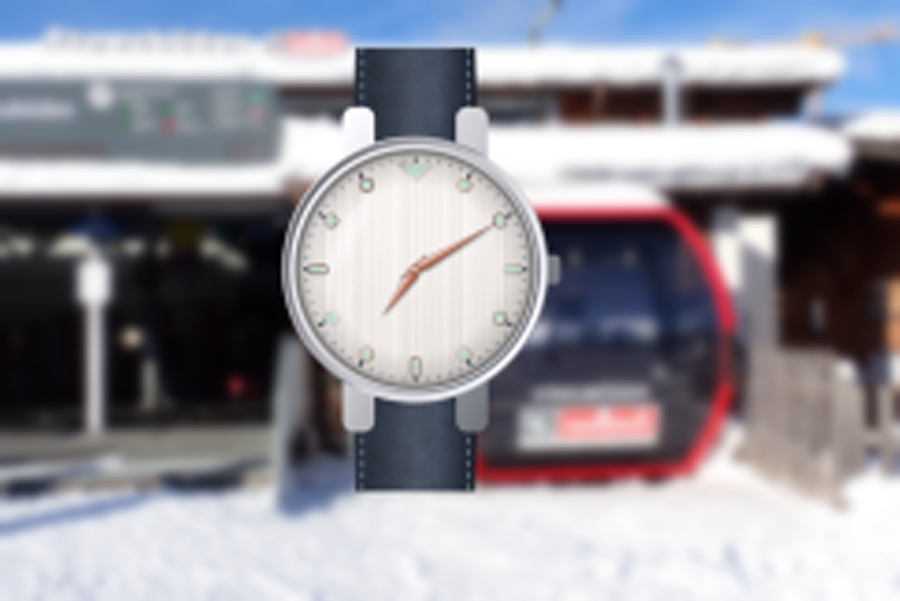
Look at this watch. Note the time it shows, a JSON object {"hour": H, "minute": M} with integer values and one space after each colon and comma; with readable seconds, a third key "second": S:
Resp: {"hour": 7, "minute": 10}
